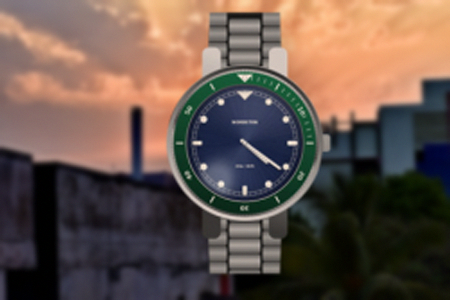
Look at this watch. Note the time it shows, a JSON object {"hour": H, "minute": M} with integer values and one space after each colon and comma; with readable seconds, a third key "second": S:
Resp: {"hour": 4, "minute": 21}
